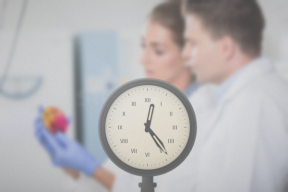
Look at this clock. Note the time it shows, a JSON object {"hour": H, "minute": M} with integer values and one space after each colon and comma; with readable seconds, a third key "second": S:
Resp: {"hour": 12, "minute": 24}
